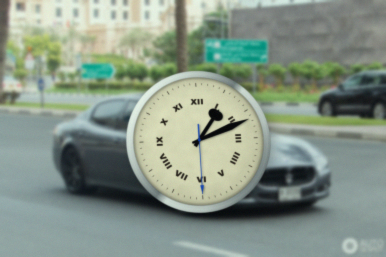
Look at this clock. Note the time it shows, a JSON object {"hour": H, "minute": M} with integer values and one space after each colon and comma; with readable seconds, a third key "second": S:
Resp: {"hour": 1, "minute": 11, "second": 30}
